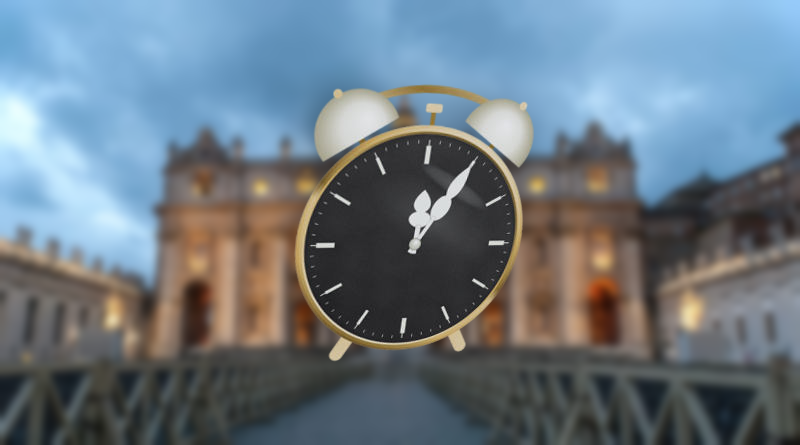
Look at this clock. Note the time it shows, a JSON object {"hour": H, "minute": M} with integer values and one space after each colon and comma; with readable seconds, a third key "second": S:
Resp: {"hour": 12, "minute": 5}
